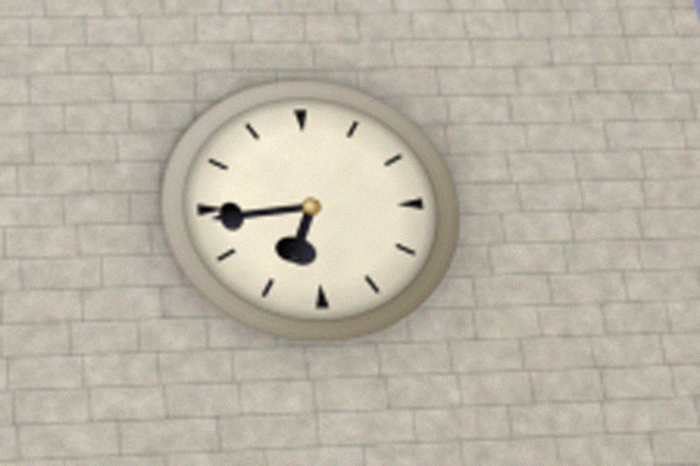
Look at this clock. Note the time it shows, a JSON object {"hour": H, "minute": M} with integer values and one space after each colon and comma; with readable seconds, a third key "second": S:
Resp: {"hour": 6, "minute": 44}
